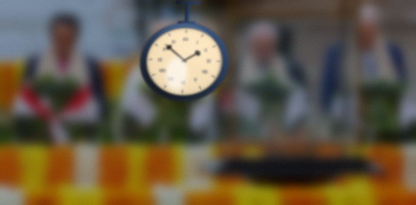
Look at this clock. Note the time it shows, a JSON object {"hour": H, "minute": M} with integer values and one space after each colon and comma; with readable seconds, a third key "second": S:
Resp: {"hour": 1, "minute": 52}
